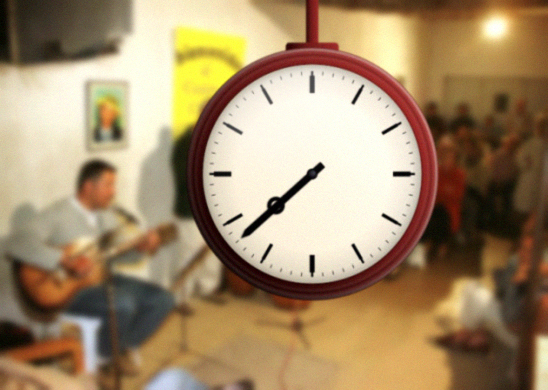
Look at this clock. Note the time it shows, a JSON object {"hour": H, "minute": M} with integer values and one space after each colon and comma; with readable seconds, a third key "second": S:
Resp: {"hour": 7, "minute": 38}
